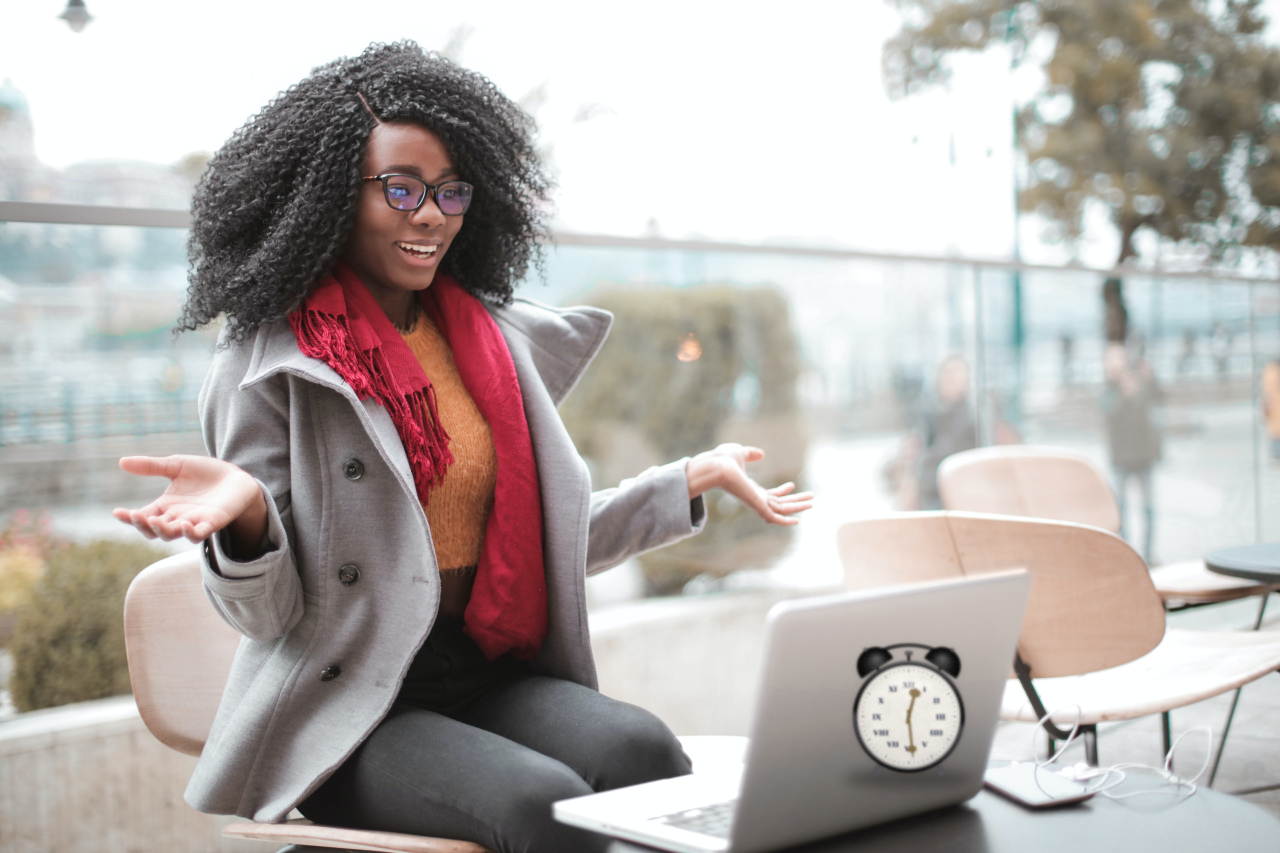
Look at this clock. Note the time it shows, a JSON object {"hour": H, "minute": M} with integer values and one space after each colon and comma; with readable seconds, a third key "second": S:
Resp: {"hour": 12, "minute": 29}
